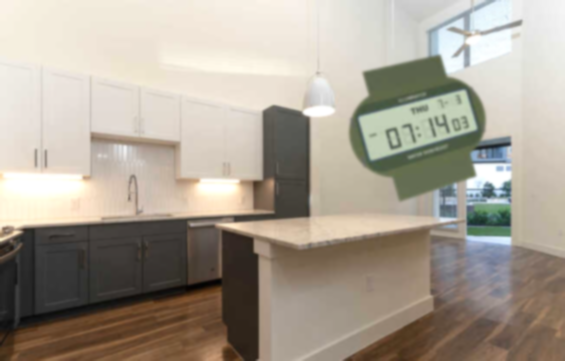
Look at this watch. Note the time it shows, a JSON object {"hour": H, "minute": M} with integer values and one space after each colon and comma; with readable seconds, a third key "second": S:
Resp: {"hour": 7, "minute": 14}
